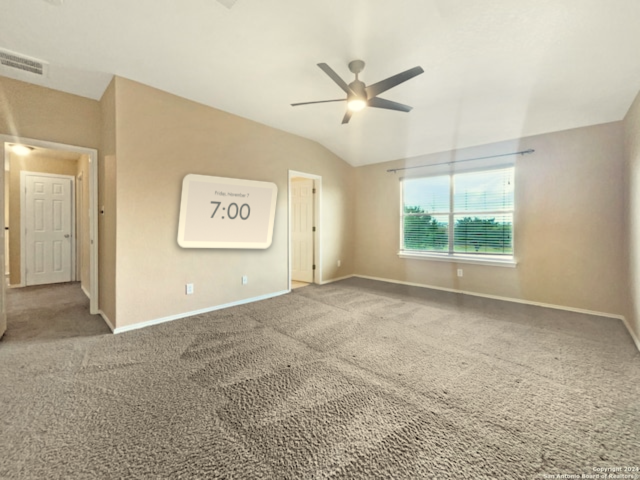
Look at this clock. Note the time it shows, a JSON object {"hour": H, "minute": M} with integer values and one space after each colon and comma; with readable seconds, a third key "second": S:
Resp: {"hour": 7, "minute": 0}
